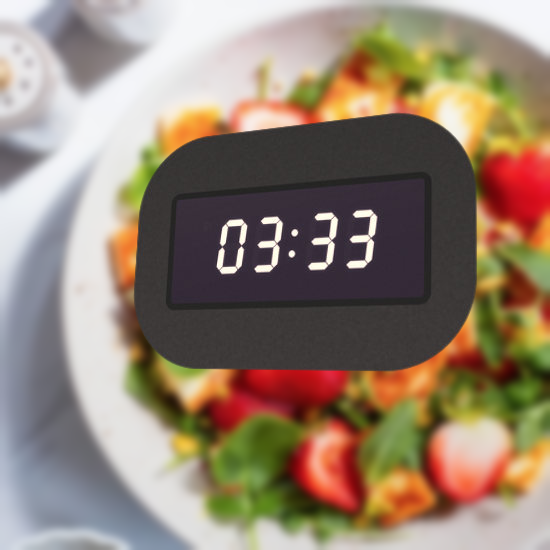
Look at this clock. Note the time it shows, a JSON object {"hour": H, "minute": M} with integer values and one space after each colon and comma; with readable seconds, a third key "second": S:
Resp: {"hour": 3, "minute": 33}
